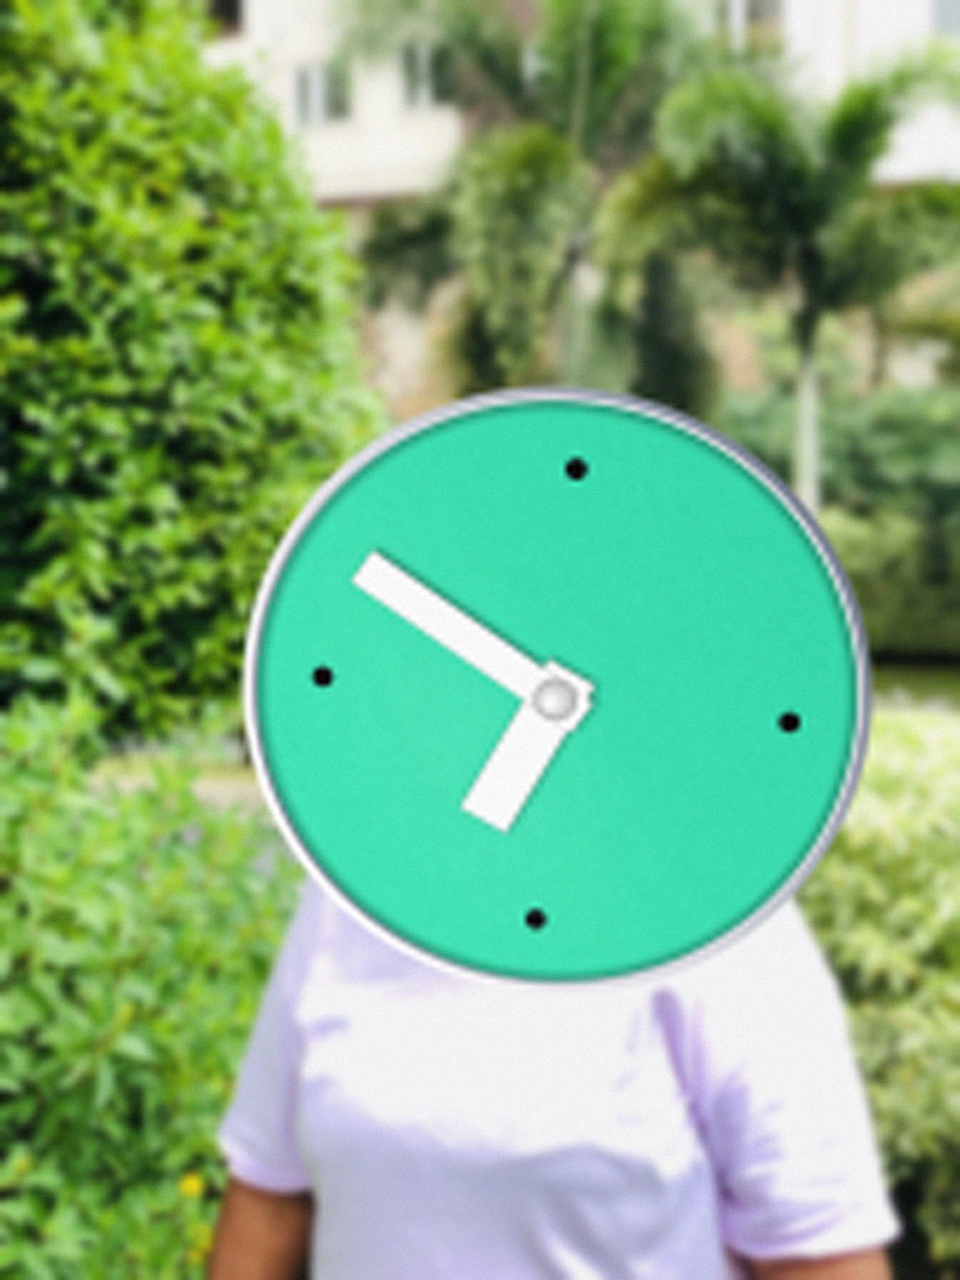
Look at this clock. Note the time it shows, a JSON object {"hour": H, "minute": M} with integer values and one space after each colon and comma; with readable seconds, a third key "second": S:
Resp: {"hour": 6, "minute": 50}
